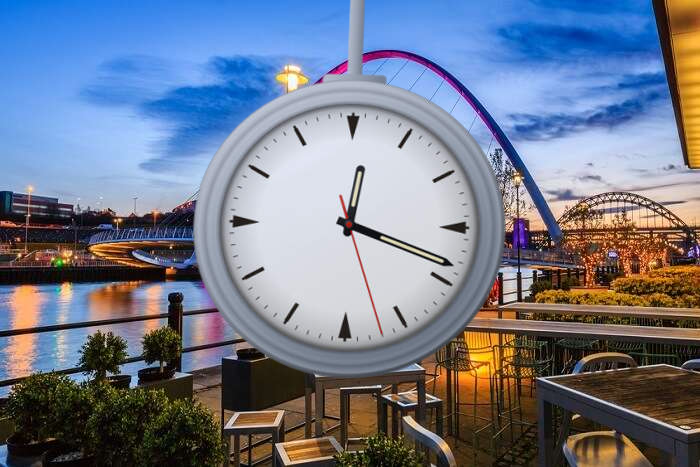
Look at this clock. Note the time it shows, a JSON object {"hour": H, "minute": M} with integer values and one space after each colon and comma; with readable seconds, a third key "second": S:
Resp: {"hour": 12, "minute": 18, "second": 27}
